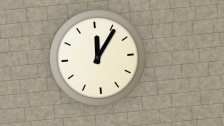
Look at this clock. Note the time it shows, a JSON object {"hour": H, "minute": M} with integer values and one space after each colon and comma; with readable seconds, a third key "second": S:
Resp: {"hour": 12, "minute": 6}
